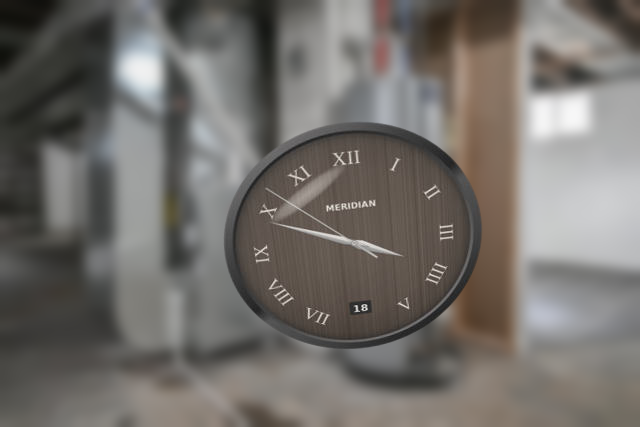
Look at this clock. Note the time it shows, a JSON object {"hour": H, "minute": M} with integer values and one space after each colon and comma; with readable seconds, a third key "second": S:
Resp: {"hour": 3, "minute": 48, "second": 52}
